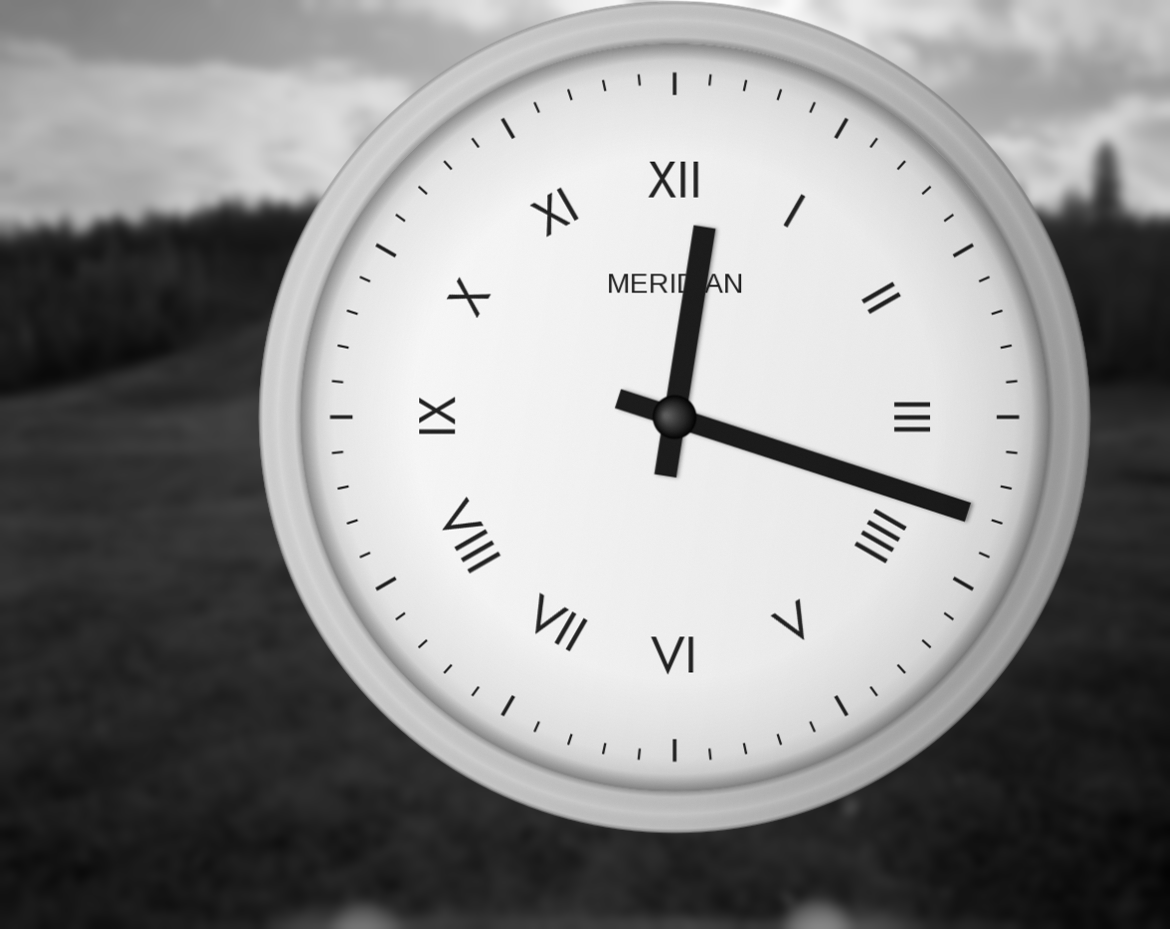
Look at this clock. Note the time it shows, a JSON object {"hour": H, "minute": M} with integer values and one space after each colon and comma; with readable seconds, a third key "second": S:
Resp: {"hour": 12, "minute": 18}
